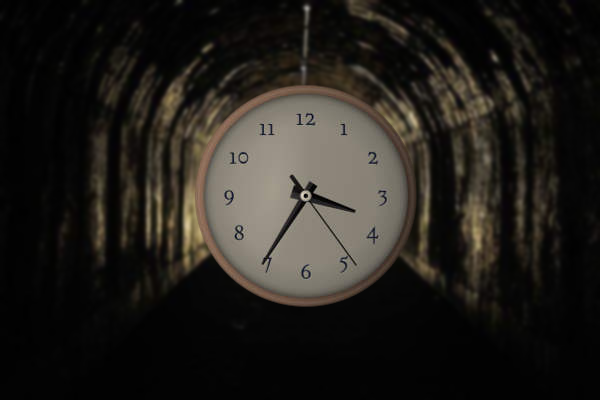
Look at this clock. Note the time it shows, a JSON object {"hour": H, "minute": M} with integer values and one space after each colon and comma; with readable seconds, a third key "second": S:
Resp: {"hour": 3, "minute": 35, "second": 24}
